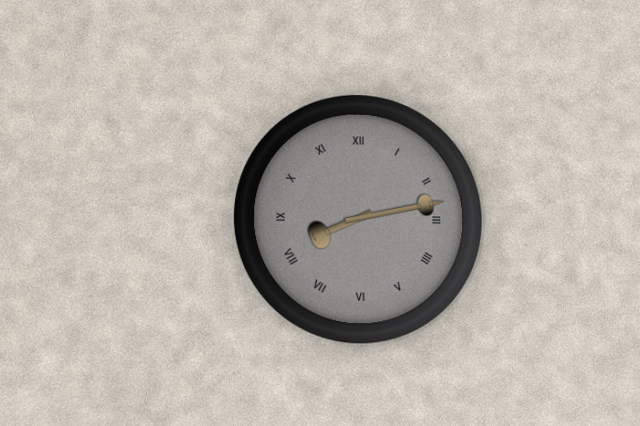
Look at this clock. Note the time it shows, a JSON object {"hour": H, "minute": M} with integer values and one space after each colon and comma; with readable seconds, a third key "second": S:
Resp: {"hour": 8, "minute": 13}
